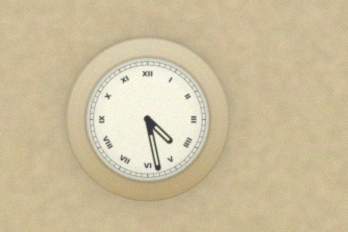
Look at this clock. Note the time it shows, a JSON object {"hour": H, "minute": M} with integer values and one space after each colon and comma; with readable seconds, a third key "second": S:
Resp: {"hour": 4, "minute": 28}
